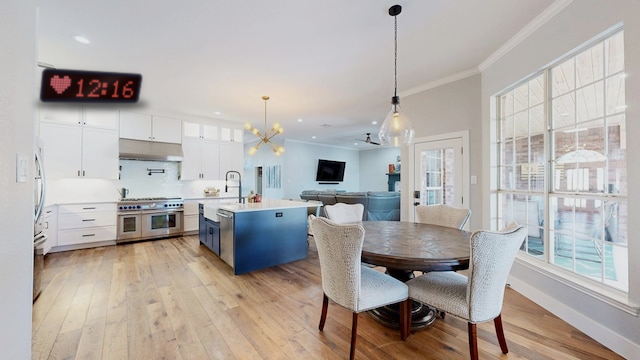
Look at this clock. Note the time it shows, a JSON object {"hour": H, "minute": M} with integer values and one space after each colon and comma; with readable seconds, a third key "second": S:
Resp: {"hour": 12, "minute": 16}
